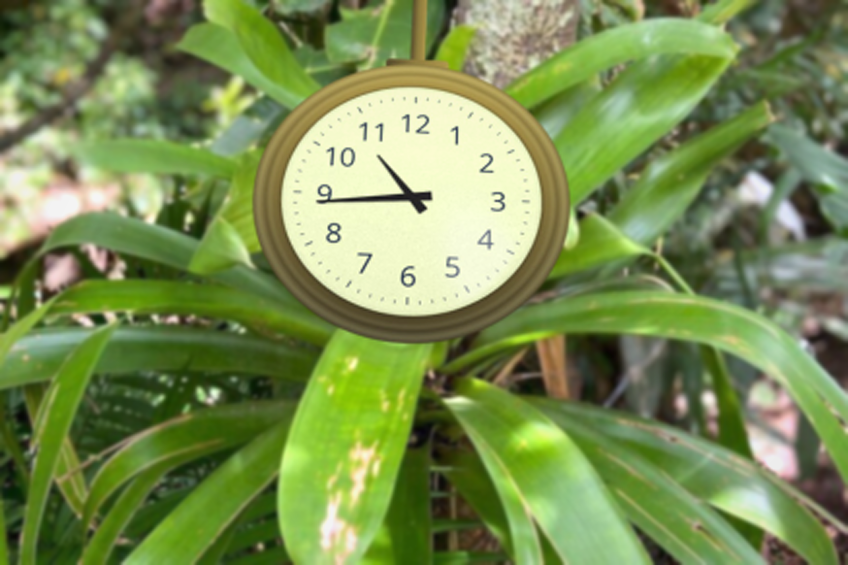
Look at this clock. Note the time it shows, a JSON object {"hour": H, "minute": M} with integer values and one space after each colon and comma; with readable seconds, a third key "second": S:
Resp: {"hour": 10, "minute": 44}
